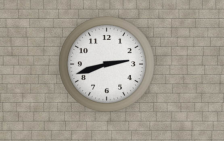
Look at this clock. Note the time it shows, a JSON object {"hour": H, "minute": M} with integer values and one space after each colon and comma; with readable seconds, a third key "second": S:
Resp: {"hour": 2, "minute": 42}
